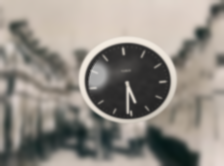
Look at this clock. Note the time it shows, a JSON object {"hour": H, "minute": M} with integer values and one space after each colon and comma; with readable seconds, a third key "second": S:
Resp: {"hour": 5, "minute": 31}
